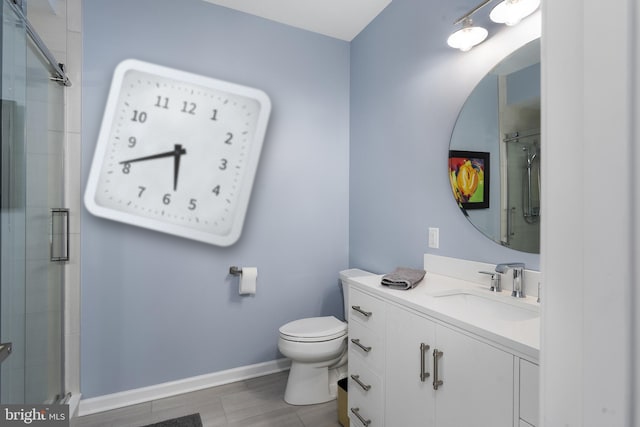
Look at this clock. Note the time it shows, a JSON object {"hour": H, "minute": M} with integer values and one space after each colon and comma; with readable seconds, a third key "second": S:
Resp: {"hour": 5, "minute": 41}
